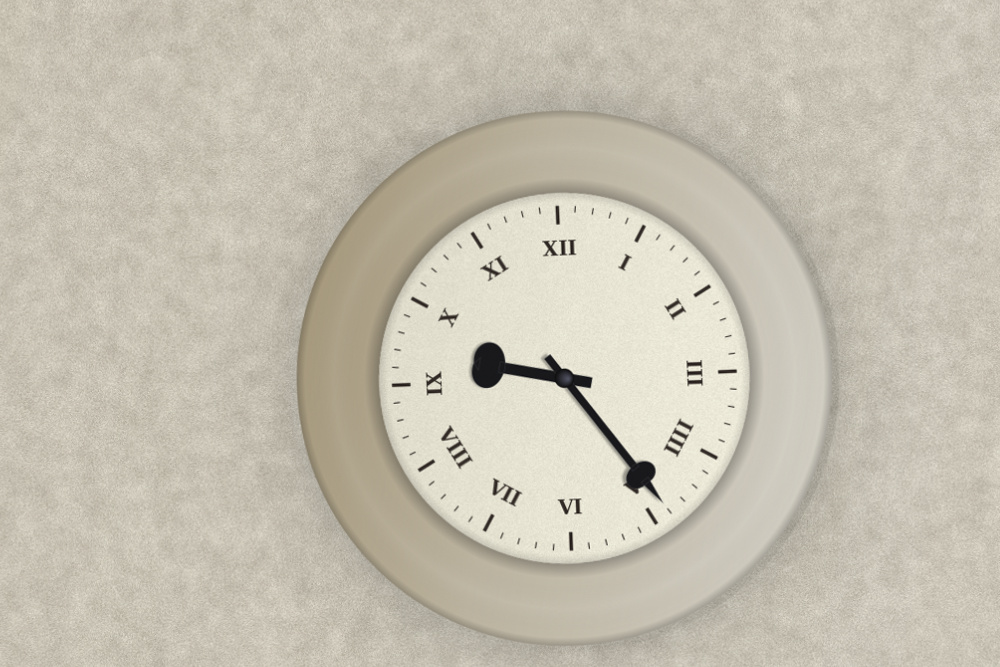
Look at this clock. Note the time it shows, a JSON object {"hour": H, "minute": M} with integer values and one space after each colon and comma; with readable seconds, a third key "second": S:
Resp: {"hour": 9, "minute": 24}
